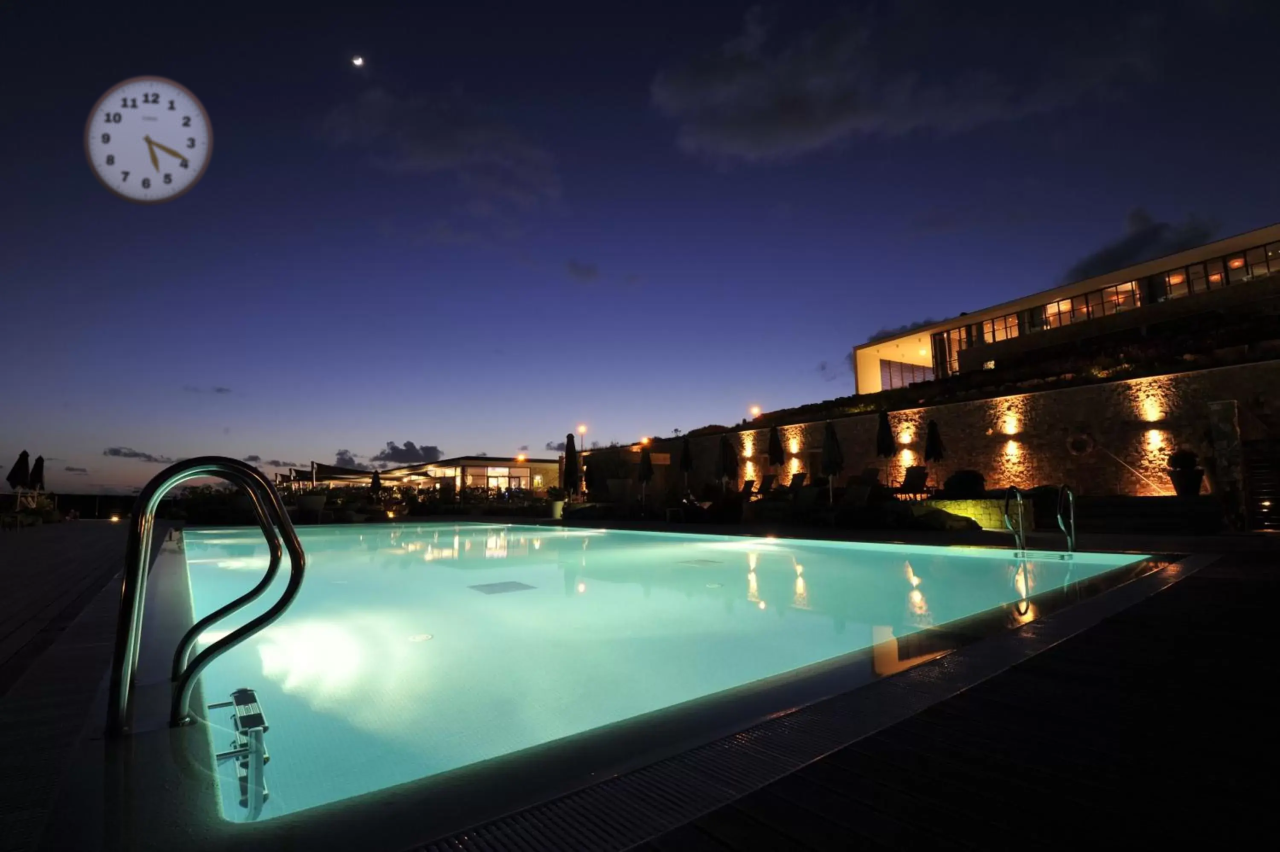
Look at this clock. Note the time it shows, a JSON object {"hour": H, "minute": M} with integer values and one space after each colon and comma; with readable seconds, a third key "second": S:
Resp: {"hour": 5, "minute": 19}
